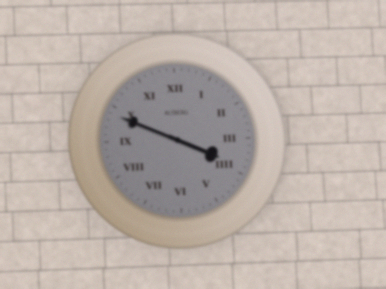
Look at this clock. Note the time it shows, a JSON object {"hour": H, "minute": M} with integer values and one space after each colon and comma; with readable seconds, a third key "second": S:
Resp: {"hour": 3, "minute": 49}
